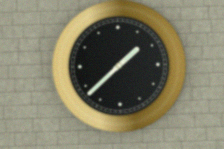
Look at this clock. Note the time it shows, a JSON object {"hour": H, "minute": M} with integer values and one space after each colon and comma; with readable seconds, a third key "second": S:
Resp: {"hour": 1, "minute": 38}
